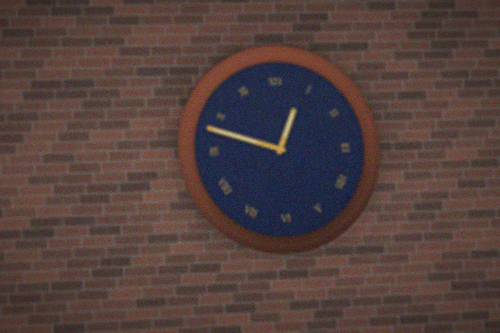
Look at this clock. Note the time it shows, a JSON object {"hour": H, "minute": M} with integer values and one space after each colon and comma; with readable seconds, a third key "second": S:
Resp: {"hour": 12, "minute": 48}
